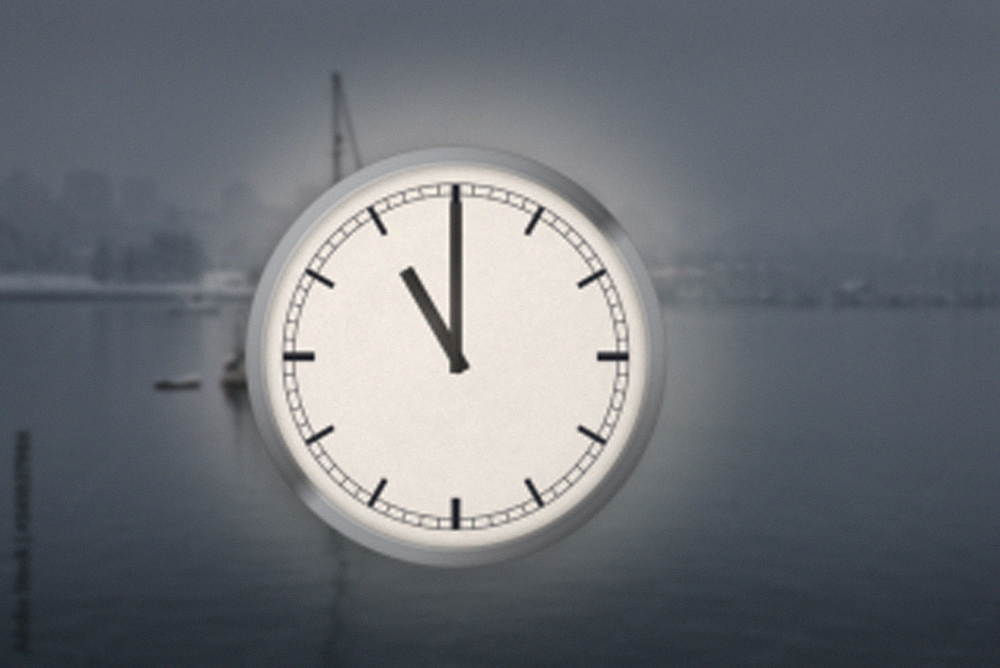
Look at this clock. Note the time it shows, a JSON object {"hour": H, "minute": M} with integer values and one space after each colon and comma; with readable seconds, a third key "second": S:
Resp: {"hour": 11, "minute": 0}
